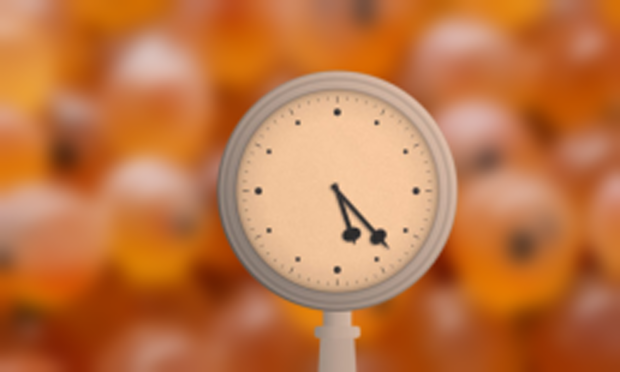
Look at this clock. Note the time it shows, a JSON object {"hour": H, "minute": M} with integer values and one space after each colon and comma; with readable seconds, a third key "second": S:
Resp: {"hour": 5, "minute": 23}
